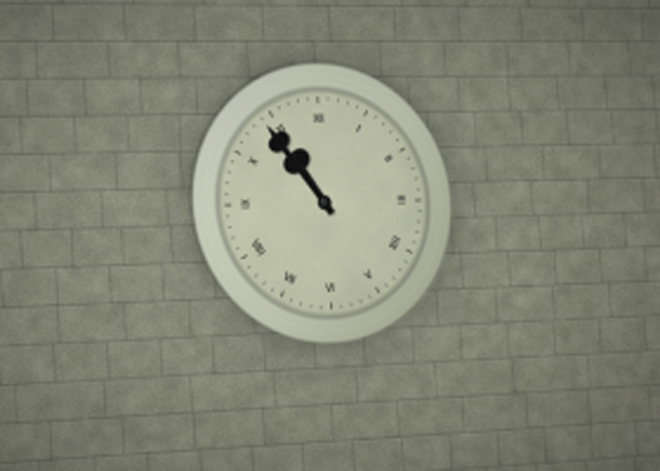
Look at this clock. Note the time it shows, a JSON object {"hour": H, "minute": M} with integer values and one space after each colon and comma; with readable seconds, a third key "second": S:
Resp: {"hour": 10, "minute": 54}
